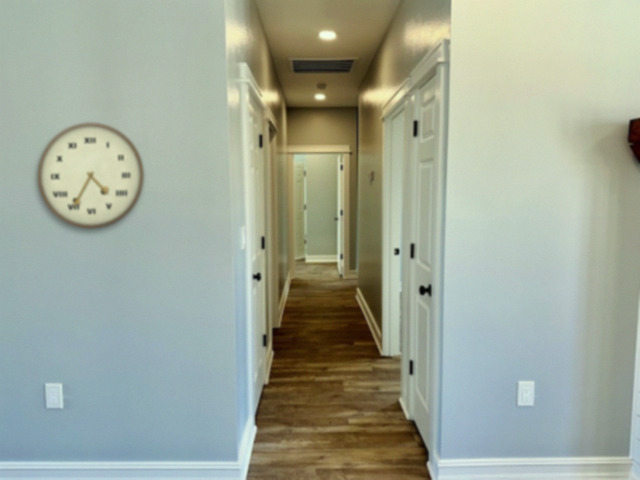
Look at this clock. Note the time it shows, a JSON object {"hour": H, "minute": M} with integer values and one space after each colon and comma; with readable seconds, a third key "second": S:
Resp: {"hour": 4, "minute": 35}
